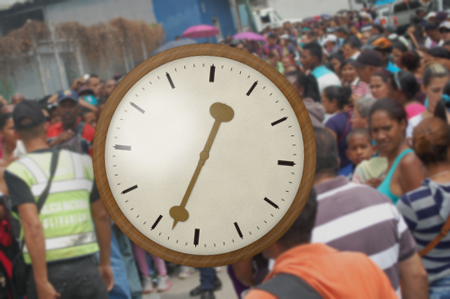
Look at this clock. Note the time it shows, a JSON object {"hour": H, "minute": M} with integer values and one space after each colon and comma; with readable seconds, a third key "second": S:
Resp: {"hour": 12, "minute": 33}
